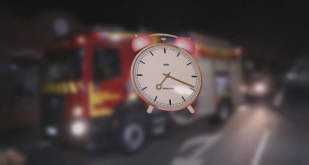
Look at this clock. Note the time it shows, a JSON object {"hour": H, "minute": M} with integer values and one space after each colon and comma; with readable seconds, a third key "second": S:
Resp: {"hour": 7, "minute": 19}
